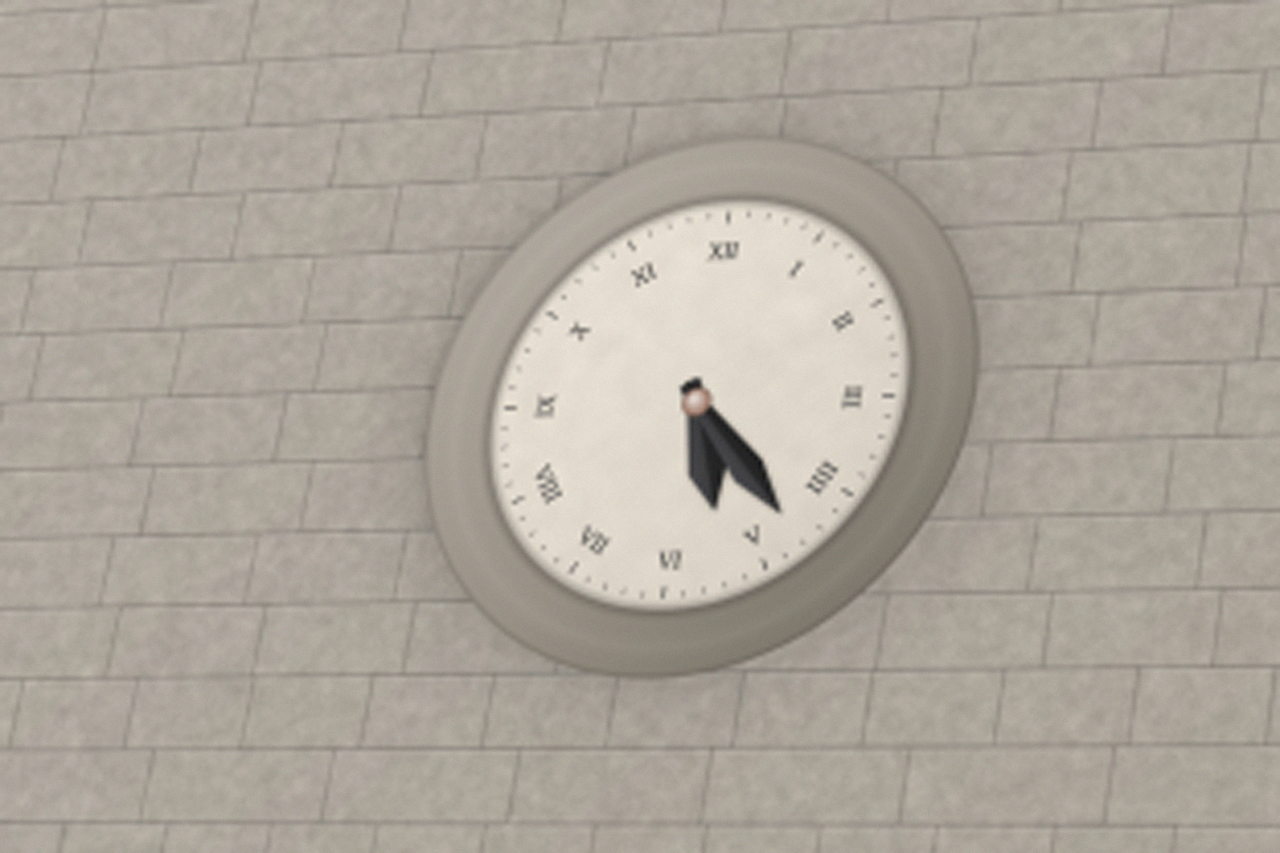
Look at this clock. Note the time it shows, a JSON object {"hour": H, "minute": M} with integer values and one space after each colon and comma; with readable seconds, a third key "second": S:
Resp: {"hour": 5, "minute": 23}
